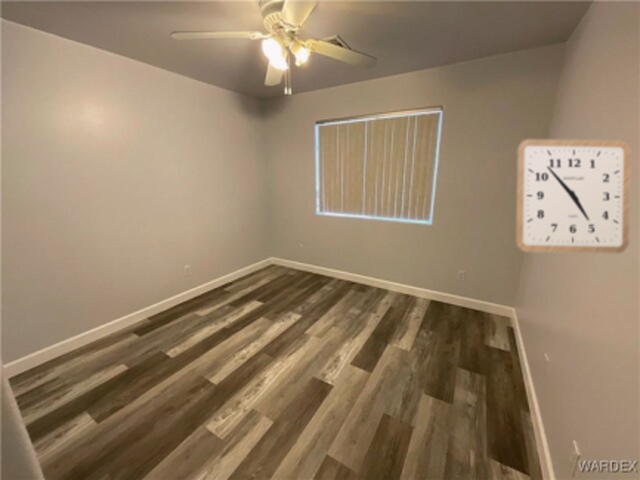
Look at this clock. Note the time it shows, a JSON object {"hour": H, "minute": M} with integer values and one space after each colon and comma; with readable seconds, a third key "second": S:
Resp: {"hour": 4, "minute": 53}
